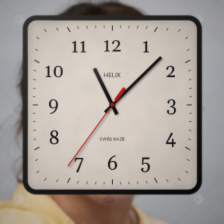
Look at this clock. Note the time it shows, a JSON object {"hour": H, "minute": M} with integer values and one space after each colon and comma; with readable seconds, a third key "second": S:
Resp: {"hour": 11, "minute": 7, "second": 36}
